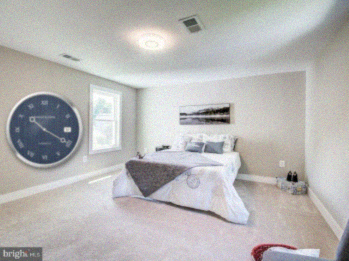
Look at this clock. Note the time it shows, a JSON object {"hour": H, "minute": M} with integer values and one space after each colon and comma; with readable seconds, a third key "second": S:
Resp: {"hour": 10, "minute": 20}
